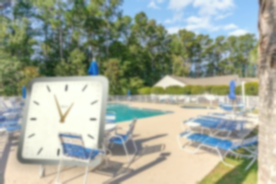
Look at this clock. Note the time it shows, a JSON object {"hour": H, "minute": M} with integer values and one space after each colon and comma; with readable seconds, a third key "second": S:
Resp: {"hour": 12, "minute": 56}
